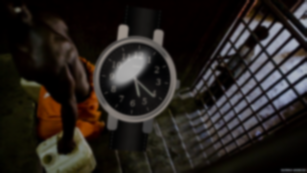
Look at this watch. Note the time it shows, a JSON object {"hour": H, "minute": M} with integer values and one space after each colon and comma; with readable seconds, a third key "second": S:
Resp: {"hour": 5, "minute": 21}
